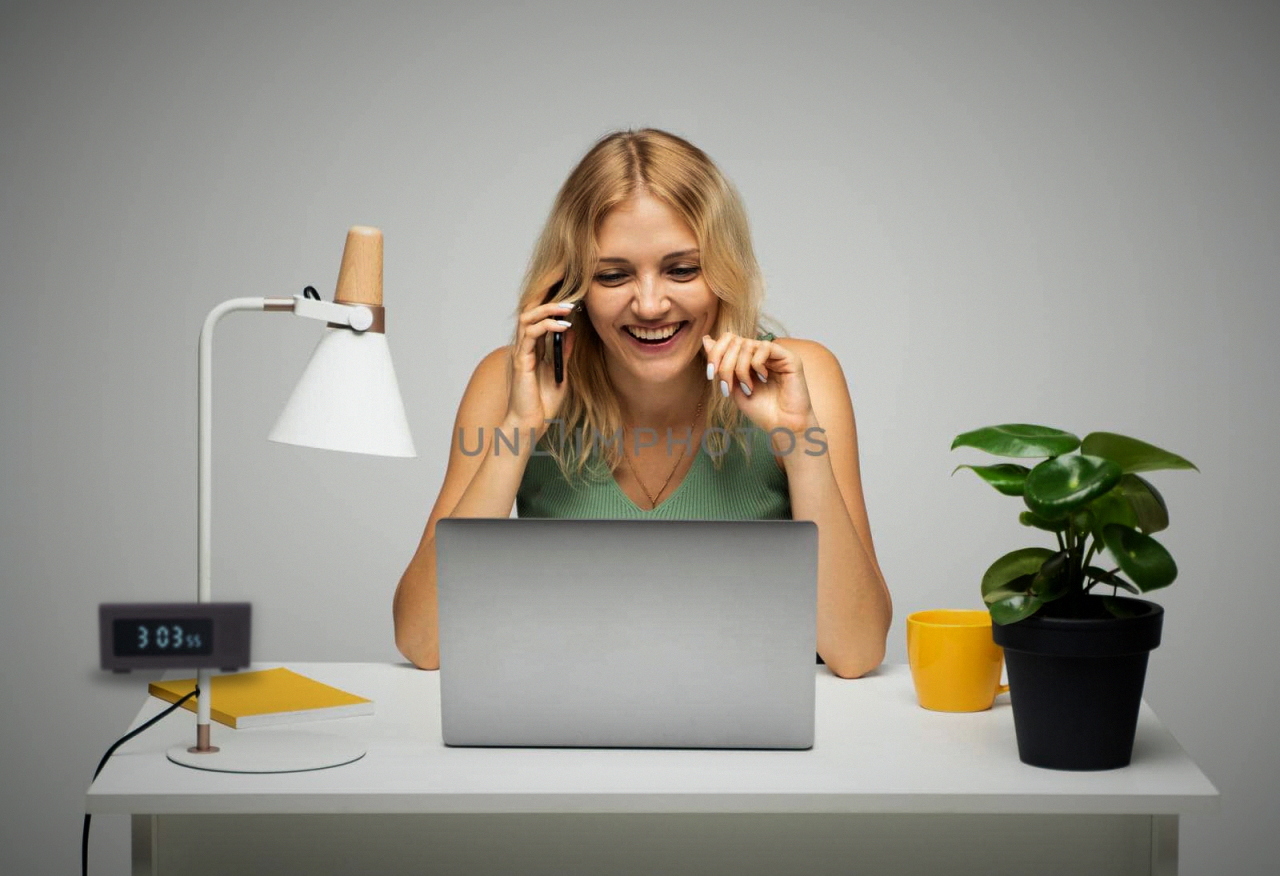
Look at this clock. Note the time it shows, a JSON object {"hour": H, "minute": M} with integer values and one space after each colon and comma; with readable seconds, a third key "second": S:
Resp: {"hour": 3, "minute": 3}
